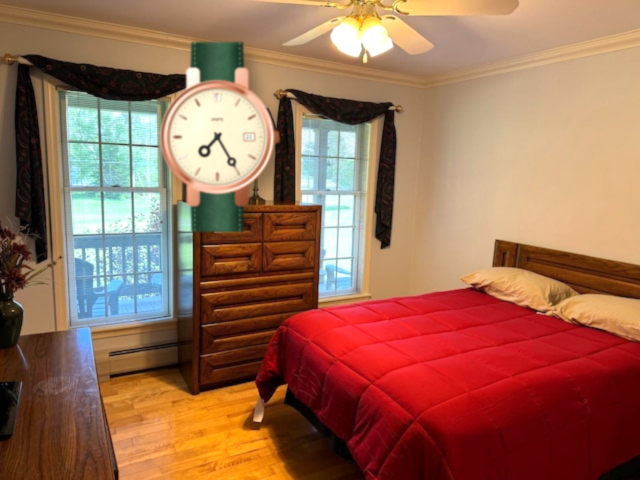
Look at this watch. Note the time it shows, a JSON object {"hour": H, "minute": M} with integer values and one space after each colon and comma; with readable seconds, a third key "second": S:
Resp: {"hour": 7, "minute": 25}
